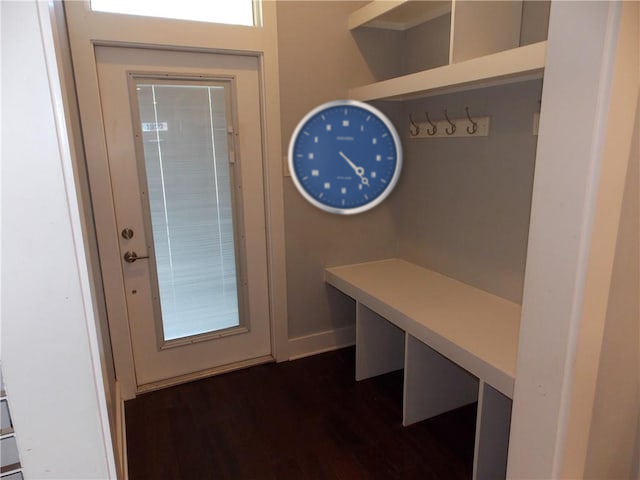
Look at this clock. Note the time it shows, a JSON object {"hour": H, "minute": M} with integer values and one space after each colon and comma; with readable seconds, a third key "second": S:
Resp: {"hour": 4, "minute": 23}
